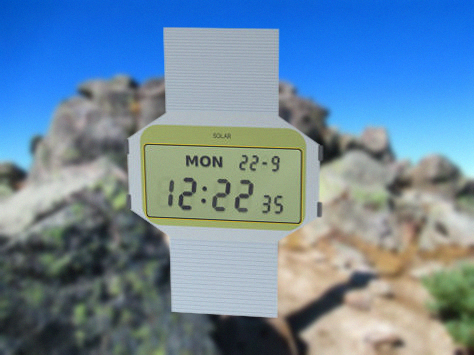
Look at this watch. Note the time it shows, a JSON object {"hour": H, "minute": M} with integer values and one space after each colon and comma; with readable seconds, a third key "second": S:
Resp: {"hour": 12, "minute": 22, "second": 35}
